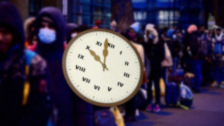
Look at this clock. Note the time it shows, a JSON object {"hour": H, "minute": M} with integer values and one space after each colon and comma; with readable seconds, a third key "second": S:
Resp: {"hour": 9, "minute": 58}
